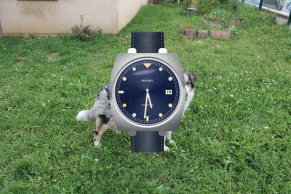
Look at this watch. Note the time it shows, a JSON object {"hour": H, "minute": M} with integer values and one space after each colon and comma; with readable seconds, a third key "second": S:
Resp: {"hour": 5, "minute": 31}
